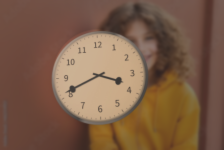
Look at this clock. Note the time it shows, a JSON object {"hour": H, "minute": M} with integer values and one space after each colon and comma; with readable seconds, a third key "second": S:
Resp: {"hour": 3, "minute": 41}
